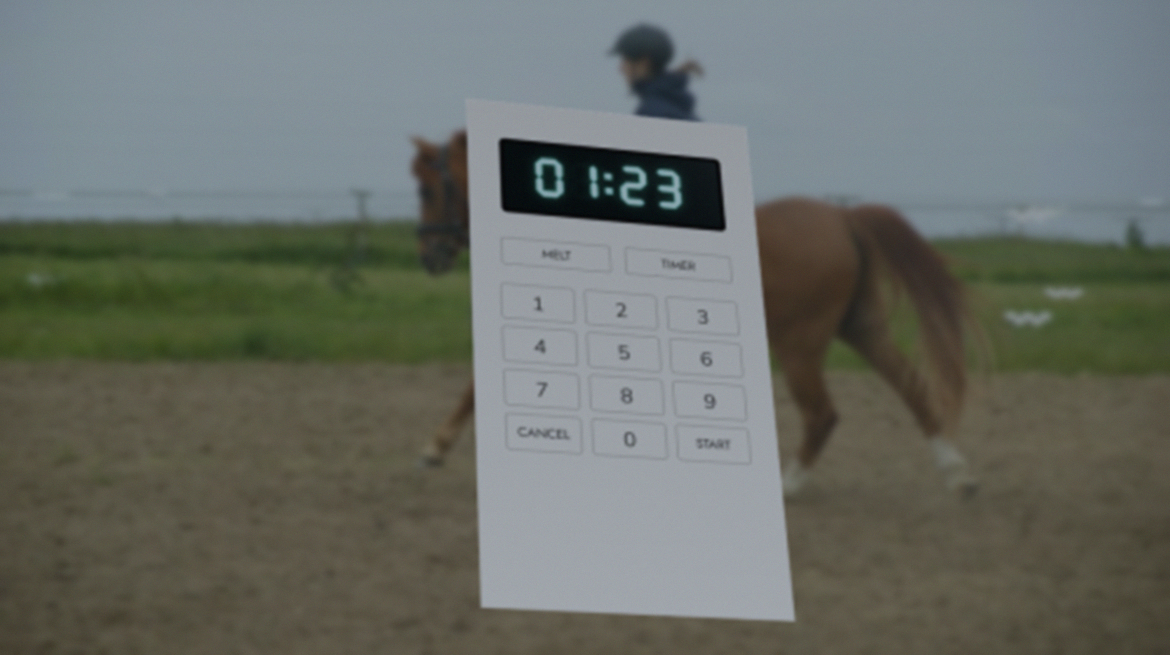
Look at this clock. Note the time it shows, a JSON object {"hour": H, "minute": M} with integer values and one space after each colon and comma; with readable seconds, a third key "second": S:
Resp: {"hour": 1, "minute": 23}
